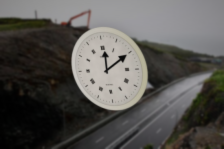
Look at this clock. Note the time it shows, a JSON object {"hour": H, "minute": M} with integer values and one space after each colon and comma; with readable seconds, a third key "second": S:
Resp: {"hour": 12, "minute": 10}
